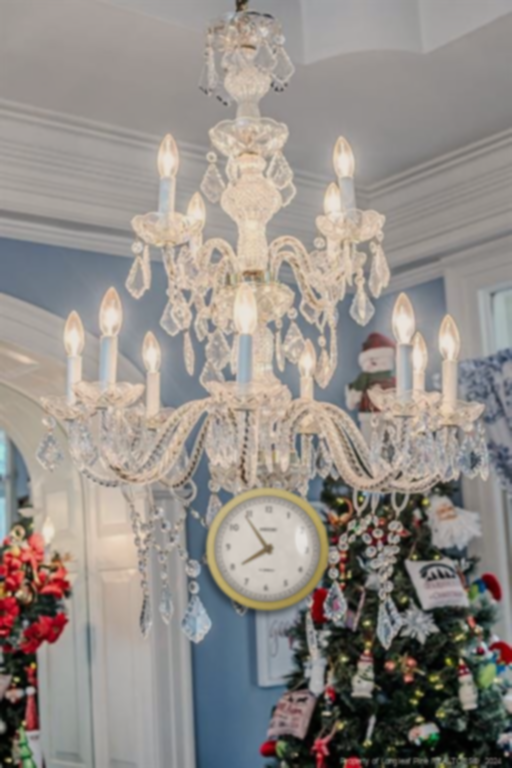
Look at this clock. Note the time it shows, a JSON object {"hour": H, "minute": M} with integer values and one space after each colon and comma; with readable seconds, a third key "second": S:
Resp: {"hour": 7, "minute": 54}
